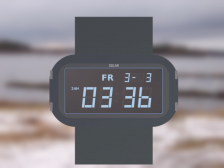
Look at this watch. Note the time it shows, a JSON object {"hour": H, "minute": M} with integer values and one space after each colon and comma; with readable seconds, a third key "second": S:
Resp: {"hour": 3, "minute": 36}
